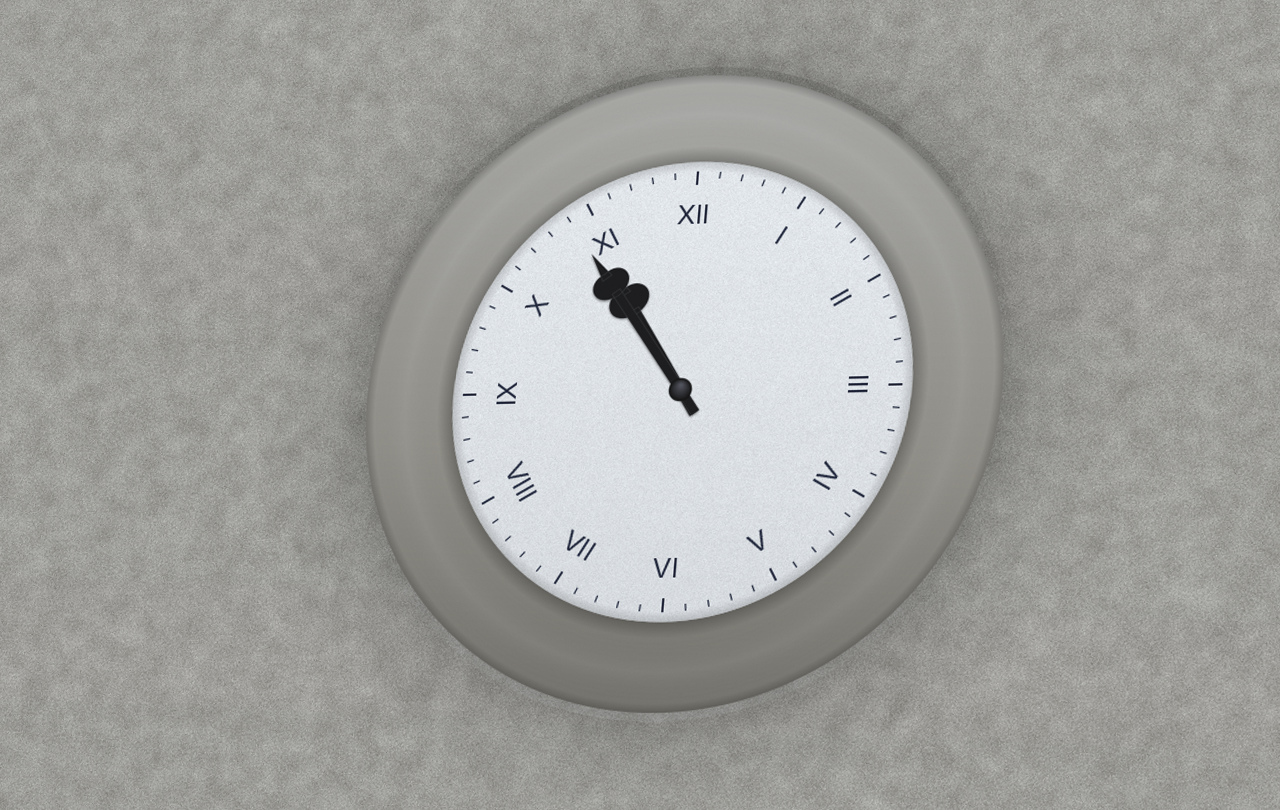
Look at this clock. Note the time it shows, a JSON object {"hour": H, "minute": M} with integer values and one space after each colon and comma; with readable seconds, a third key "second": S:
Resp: {"hour": 10, "minute": 54}
